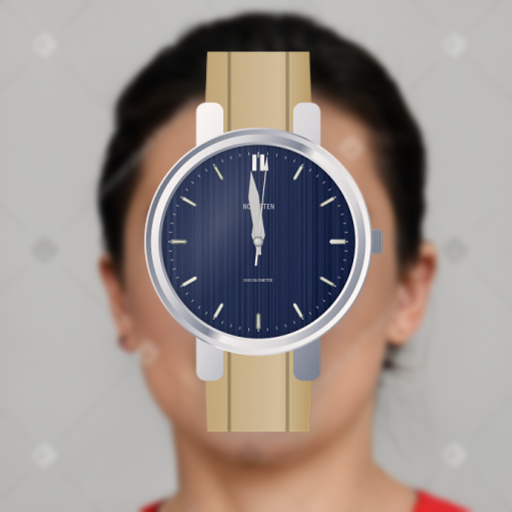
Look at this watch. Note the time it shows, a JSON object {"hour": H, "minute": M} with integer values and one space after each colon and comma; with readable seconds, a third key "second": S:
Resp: {"hour": 11, "minute": 59, "second": 1}
